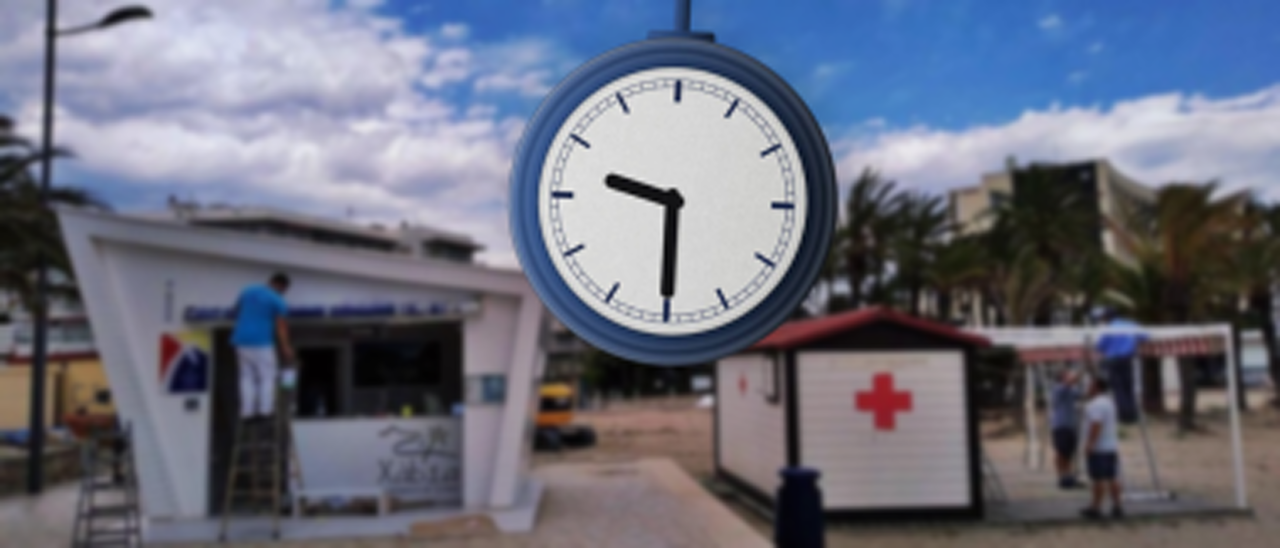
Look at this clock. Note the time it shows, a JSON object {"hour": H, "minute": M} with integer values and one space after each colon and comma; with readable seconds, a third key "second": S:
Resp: {"hour": 9, "minute": 30}
